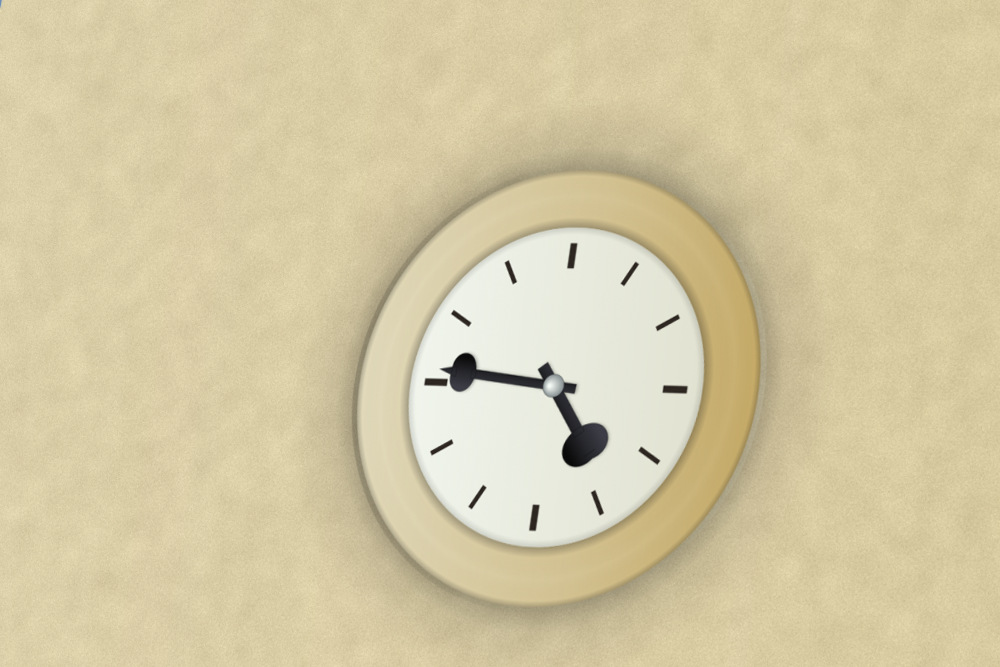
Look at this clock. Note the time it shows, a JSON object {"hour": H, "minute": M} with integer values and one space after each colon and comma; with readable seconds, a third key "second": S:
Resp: {"hour": 4, "minute": 46}
